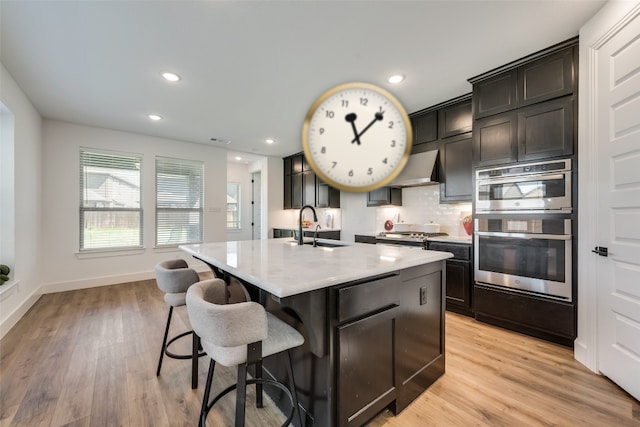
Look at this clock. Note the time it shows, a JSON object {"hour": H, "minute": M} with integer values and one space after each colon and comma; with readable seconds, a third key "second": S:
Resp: {"hour": 11, "minute": 6}
